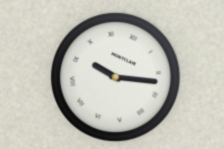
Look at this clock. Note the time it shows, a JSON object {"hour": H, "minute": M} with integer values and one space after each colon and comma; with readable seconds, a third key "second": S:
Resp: {"hour": 9, "minute": 12}
